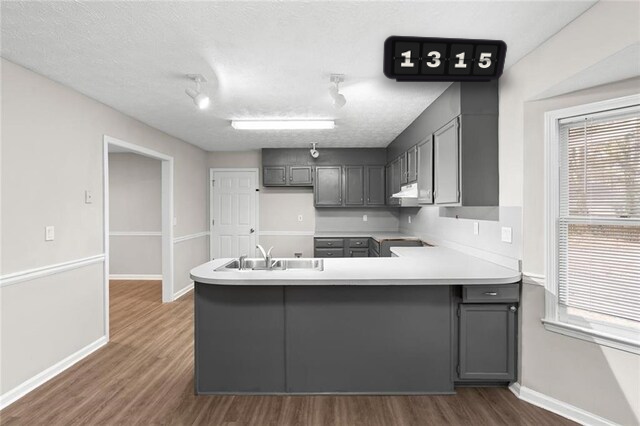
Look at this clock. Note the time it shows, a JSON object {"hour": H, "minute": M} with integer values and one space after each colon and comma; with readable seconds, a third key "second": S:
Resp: {"hour": 13, "minute": 15}
